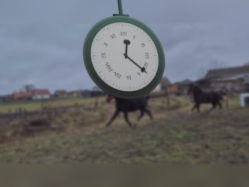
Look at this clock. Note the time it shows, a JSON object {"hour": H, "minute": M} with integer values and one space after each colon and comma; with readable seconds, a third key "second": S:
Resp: {"hour": 12, "minute": 22}
